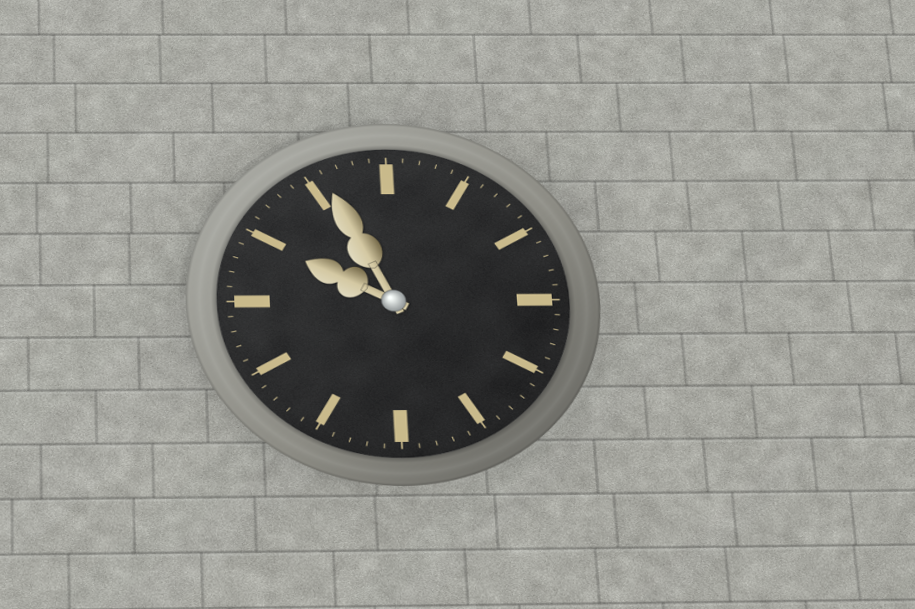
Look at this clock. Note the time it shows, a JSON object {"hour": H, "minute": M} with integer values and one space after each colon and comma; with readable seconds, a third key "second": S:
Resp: {"hour": 9, "minute": 56}
